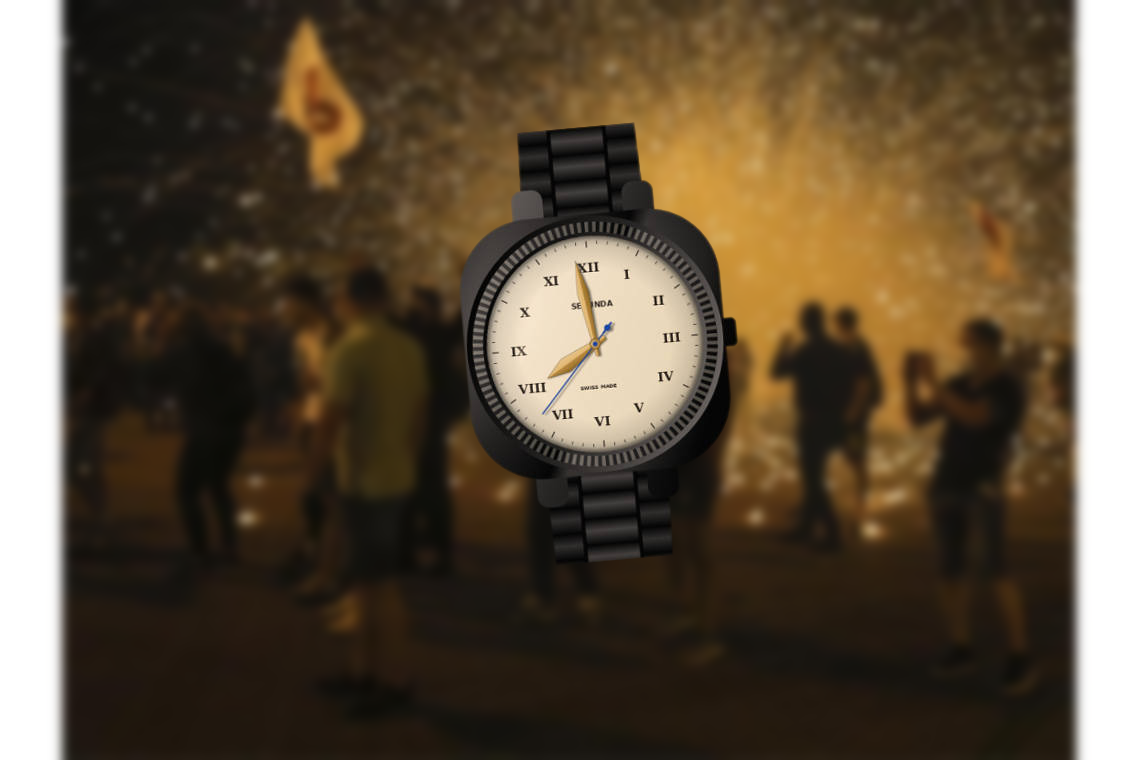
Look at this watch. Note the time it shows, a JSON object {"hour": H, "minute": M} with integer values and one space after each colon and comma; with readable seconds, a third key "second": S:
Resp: {"hour": 7, "minute": 58, "second": 37}
